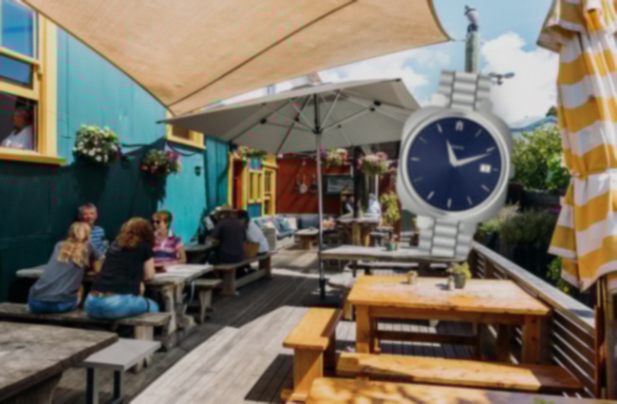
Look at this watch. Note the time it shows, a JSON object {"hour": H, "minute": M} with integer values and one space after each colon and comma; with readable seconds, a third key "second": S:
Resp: {"hour": 11, "minute": 11}
